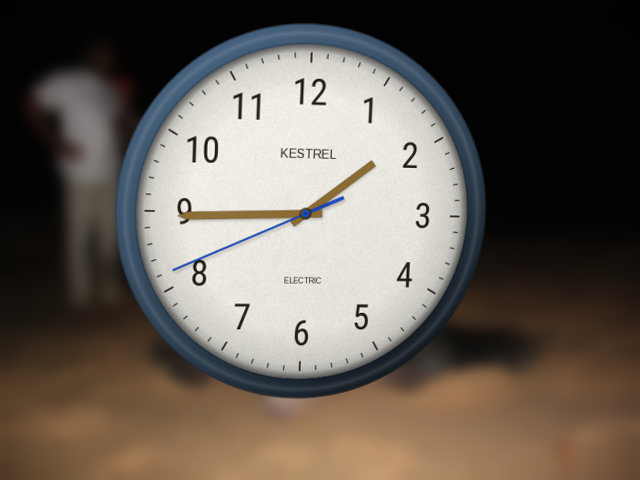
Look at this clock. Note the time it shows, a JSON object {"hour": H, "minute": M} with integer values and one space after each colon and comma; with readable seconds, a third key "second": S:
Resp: {"hour": 1, "minute": 44, "second": 41}
